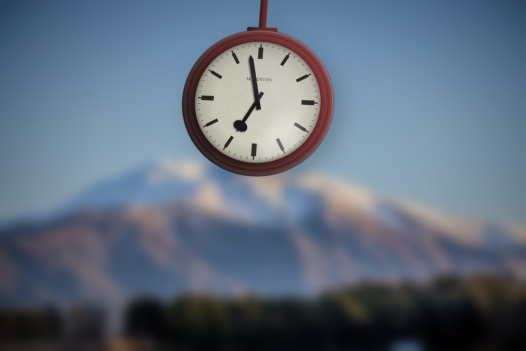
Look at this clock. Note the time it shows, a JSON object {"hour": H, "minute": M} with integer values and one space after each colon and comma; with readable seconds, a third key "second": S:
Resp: {"hour": 6, "minute": 58}
